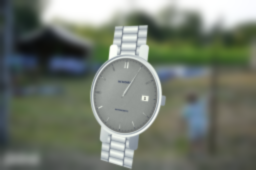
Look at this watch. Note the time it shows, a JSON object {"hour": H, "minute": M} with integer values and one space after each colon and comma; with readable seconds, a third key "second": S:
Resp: {"hour": 1, "minute": 5}
